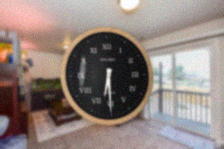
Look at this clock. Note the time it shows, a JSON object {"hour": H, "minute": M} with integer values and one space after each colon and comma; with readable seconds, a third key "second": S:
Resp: {"hour": 6, "minute": 30}
